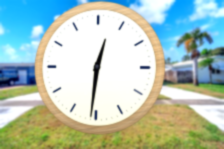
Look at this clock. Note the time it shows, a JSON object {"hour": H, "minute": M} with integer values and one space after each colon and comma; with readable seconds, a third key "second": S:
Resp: {"hour": 12, "minute": 31}
